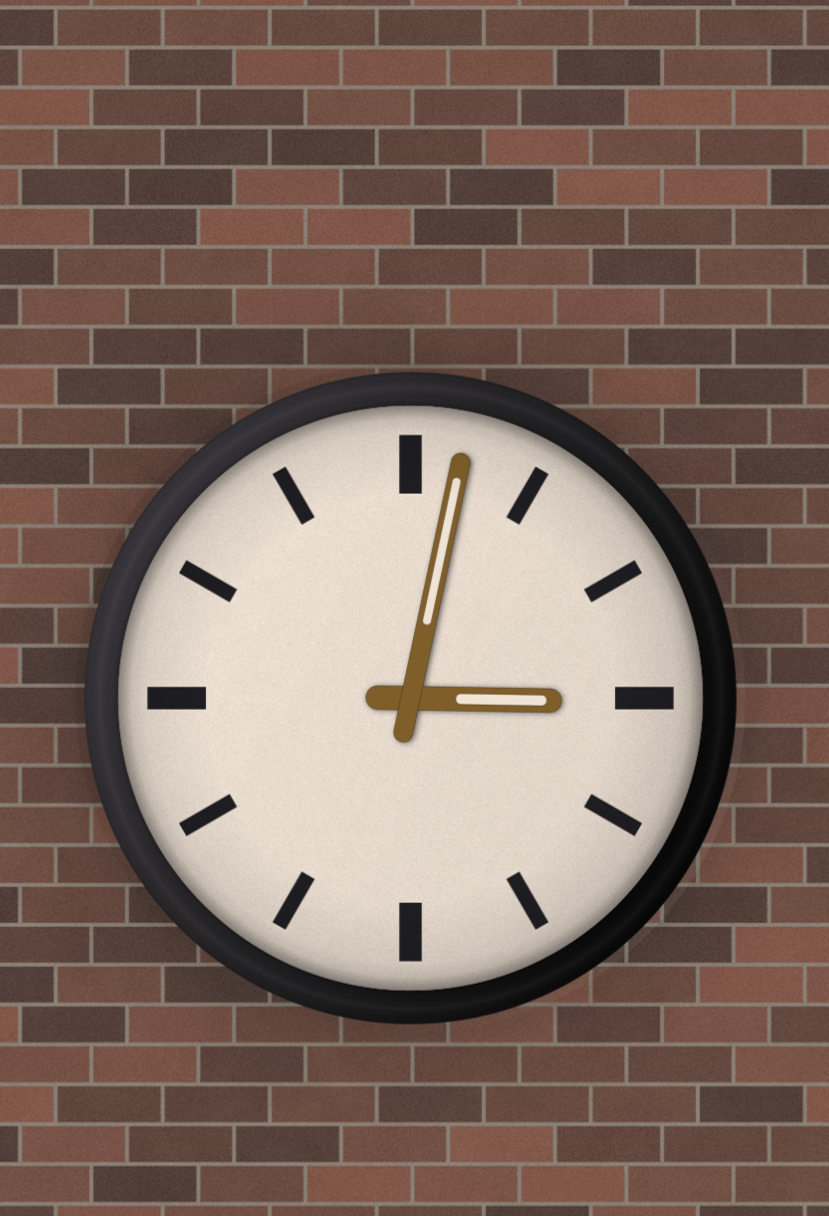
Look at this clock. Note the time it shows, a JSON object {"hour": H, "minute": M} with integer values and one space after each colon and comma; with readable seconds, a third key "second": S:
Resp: {"hour": 3, "minute": 2}
